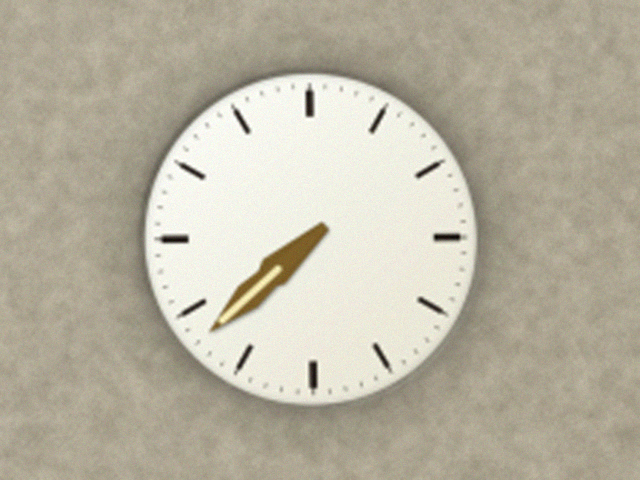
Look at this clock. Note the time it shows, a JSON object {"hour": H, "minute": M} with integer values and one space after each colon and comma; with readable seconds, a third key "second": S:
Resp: {"hour": 7, "minute": 38}
